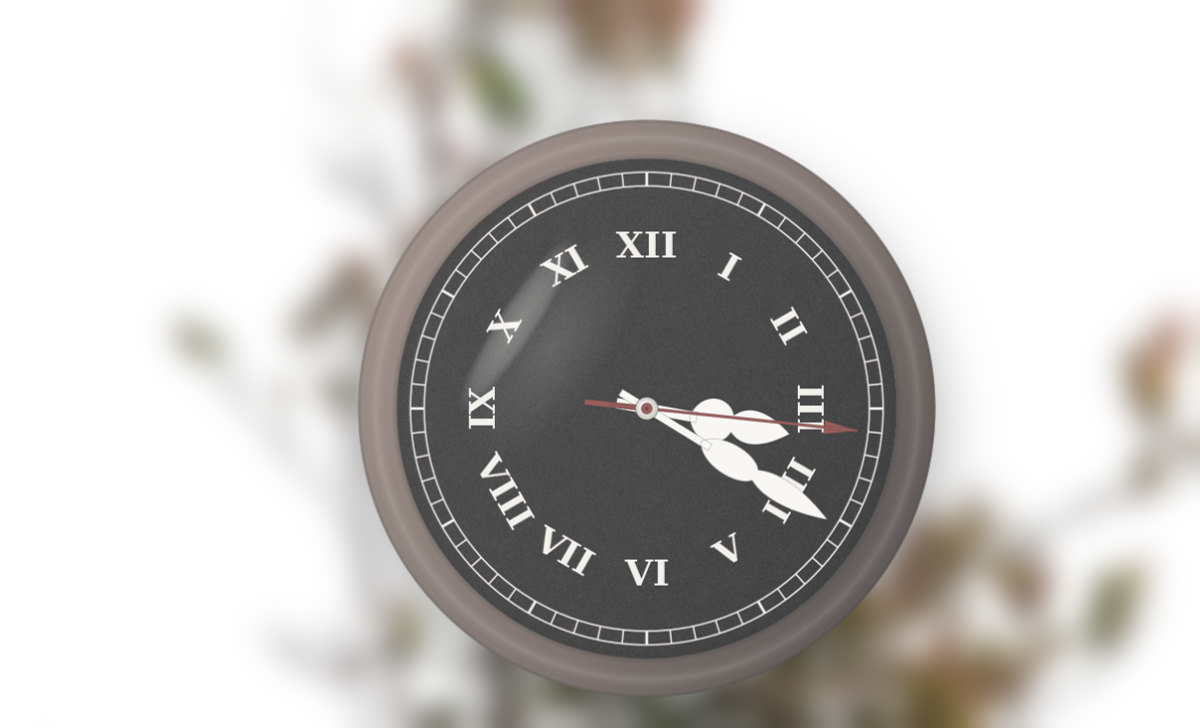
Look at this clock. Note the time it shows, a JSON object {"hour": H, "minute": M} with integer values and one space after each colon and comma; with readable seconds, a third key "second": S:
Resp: {"hour": 3, "minute": 20, "second": 16}
